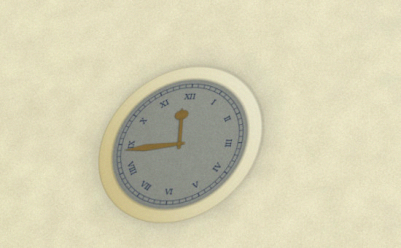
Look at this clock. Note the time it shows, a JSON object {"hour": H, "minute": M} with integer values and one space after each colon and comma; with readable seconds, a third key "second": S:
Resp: {"hour": 11, "minute": 44}
